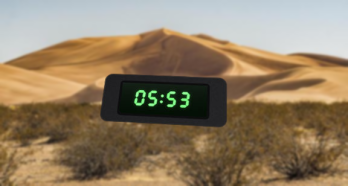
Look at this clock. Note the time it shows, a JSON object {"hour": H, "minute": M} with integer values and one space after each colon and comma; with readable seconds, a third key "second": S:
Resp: {"hour": 5, "minute": 53}
